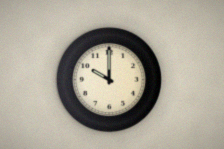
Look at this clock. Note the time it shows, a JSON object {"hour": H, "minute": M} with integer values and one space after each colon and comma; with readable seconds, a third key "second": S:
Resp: {"hour": 10, "minute": 0}
